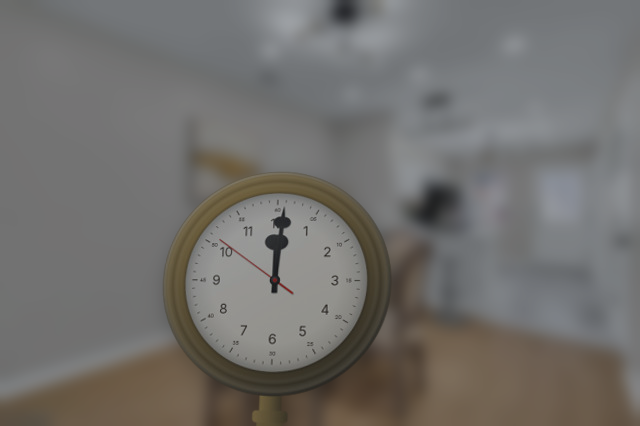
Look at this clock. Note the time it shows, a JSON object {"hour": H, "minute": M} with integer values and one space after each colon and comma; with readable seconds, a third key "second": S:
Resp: {"hour": 12, "minute": 0, "second": 51}
